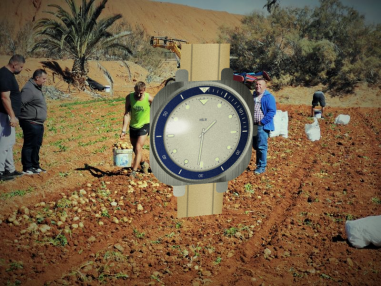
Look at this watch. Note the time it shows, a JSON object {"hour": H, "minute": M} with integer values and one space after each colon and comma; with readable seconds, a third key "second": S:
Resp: {"hour": 1, "minute": 31}
